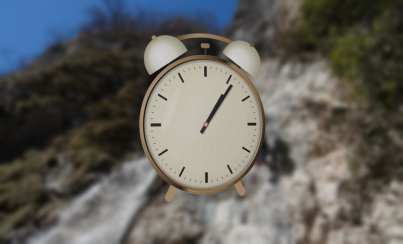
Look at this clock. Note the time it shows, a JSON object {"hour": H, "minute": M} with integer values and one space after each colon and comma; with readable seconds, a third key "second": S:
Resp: {"hour": 1, "minute": 6}
